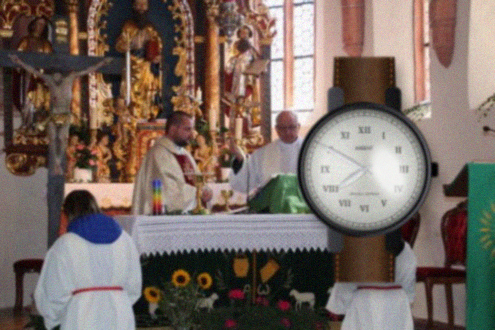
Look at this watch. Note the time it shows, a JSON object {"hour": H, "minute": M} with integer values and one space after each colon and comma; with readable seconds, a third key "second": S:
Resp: {"hour": 7, "minute": 50}
